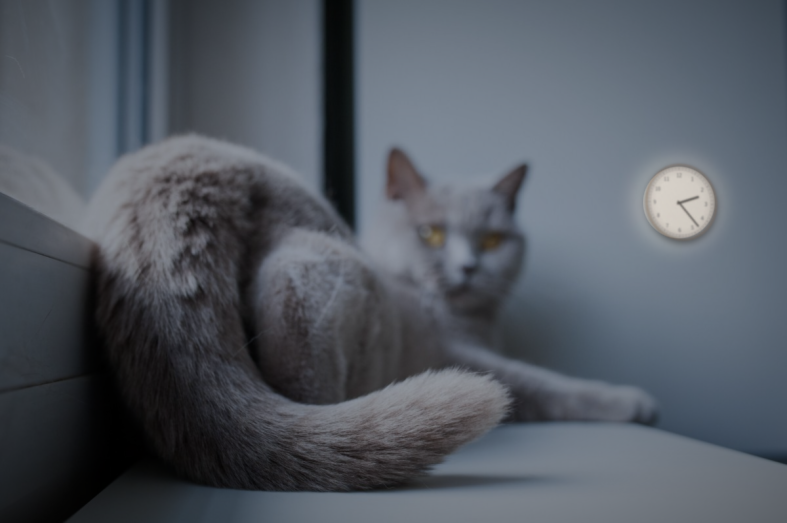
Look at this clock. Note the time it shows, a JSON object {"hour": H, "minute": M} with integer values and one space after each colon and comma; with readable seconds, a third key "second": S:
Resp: {"hour": 2, "minute": 23}
